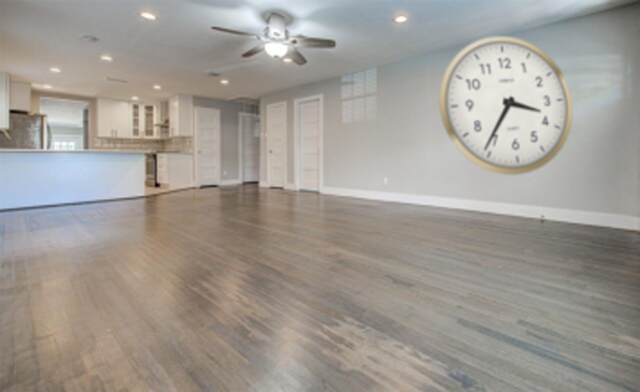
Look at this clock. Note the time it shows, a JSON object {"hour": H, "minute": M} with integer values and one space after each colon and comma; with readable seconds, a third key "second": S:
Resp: {"hour": 3, "minute": 36}
